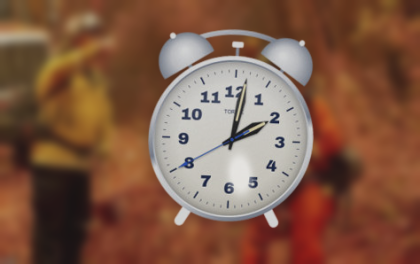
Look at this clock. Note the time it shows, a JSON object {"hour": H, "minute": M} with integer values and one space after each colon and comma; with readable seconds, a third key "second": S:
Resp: {"hour": 2, "minute": 1, "second": 40}
